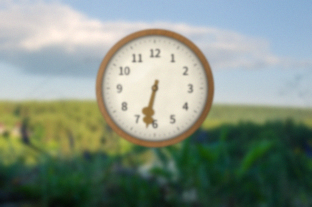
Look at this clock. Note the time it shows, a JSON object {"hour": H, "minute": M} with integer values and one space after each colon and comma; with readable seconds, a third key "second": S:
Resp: {"hour": 6, "minute": 32}
